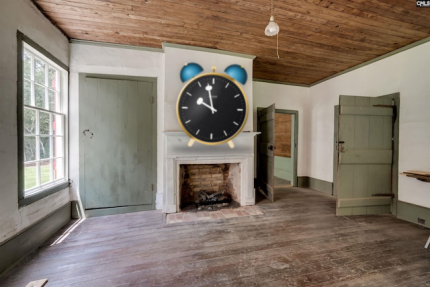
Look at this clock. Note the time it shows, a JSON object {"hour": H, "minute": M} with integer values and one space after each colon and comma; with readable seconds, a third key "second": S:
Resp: {"hour": 9, "minute": 58}
